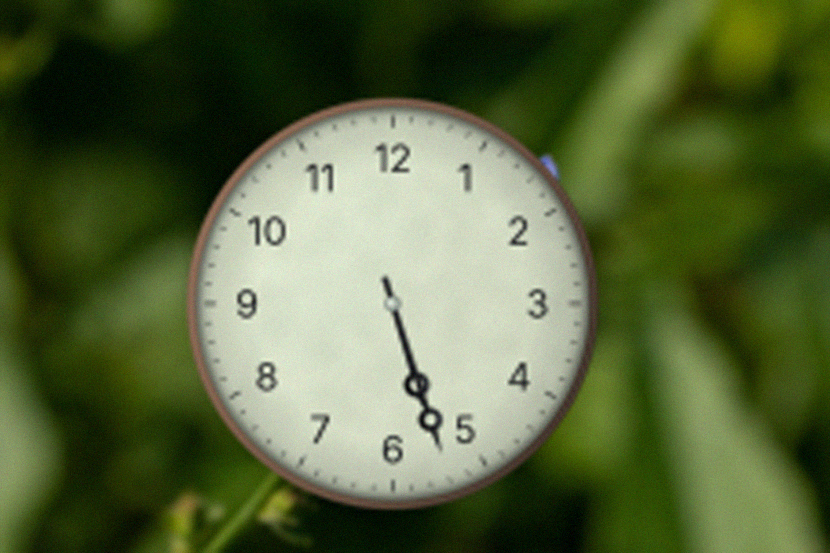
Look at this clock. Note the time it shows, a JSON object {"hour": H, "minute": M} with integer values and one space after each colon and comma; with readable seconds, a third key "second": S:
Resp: {"hour": 5, "minute": 27}
